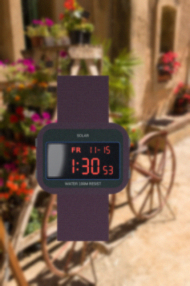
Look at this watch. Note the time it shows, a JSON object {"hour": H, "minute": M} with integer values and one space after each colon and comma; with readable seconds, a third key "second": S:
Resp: {"hour": 1, "minute": 30}
